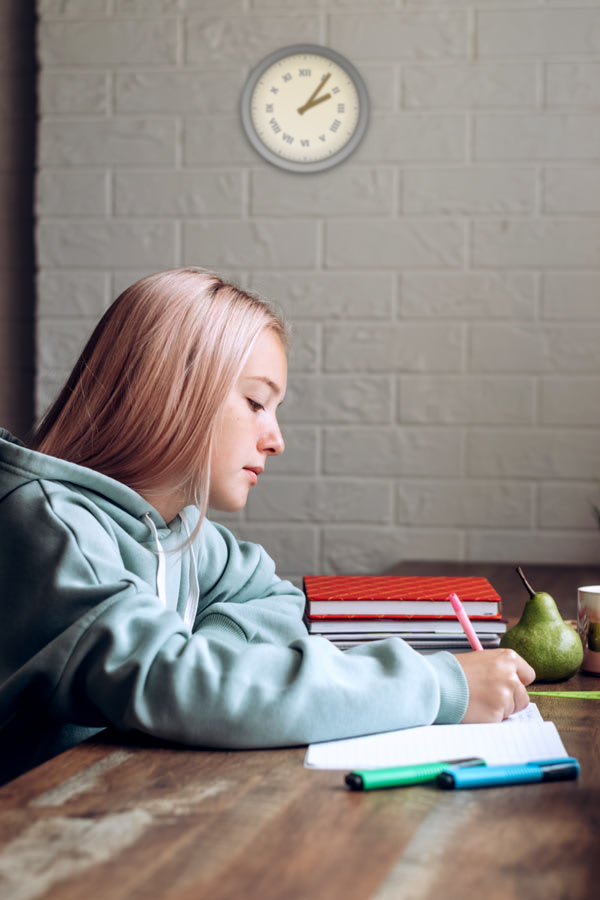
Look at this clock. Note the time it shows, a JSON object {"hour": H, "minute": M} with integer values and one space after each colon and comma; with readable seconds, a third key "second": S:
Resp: {"hour": 2, "minute": 6}
